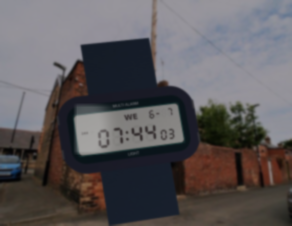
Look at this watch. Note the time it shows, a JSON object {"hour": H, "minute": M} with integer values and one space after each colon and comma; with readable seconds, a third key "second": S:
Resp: {"hour": 7, "minute": 44, "second": 3}
